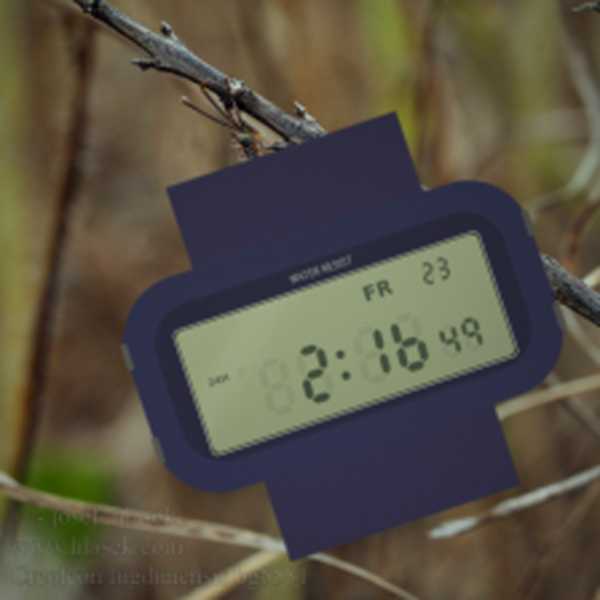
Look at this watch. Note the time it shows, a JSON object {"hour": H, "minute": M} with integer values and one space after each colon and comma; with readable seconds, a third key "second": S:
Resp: {"hour": 2, "minute": 16, "second": 49}
